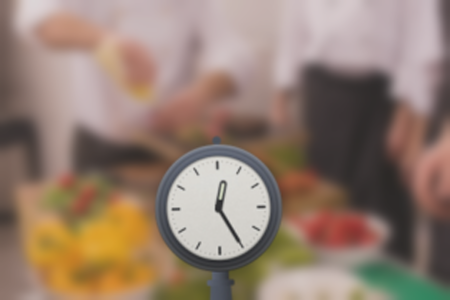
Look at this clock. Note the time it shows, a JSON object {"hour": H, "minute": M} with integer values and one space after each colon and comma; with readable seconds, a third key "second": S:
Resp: {"hour": 12, "minute": 25}
